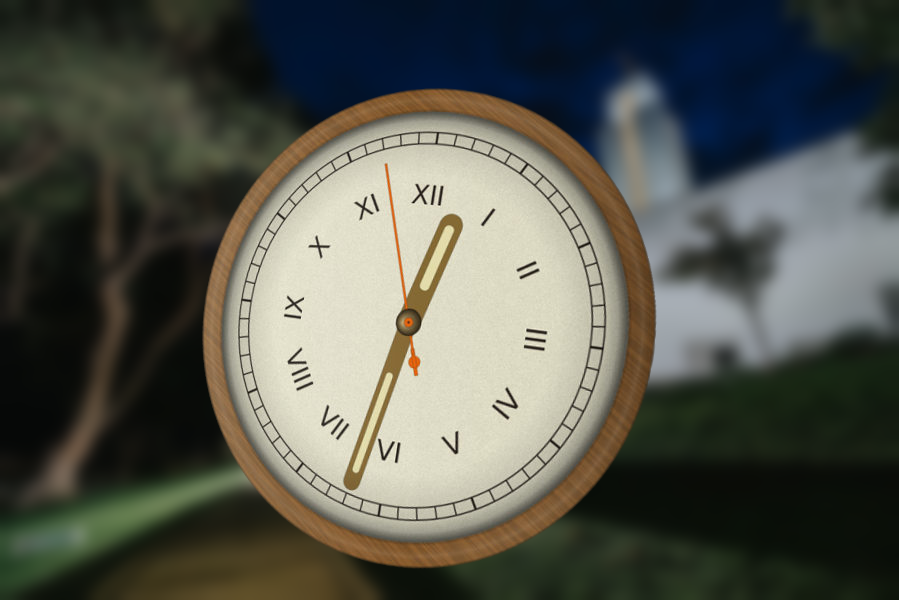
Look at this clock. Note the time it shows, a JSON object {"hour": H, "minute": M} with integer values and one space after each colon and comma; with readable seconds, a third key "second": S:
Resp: {"hour": 12, "minute": 31, "second": 57}
